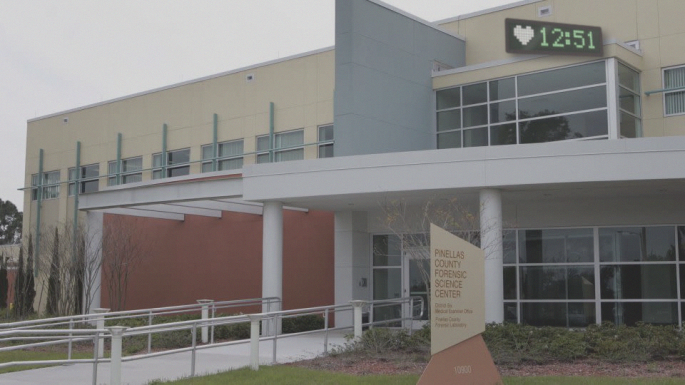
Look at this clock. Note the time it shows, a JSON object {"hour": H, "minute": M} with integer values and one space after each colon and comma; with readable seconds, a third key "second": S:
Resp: {"hour": 12, "minute": 51}
